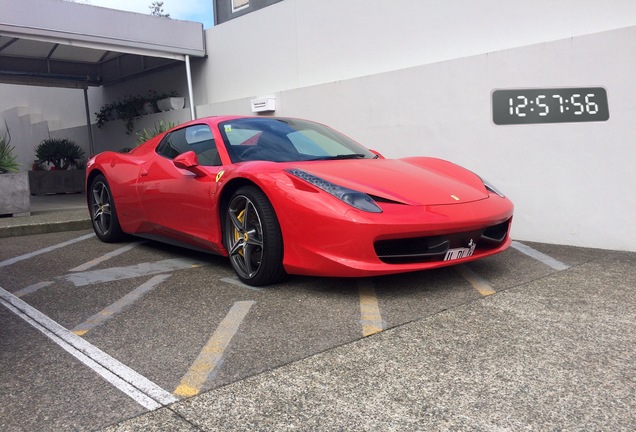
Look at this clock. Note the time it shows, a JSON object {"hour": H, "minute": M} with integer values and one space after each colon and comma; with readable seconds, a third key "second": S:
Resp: {"hour": 12, "minute": 57, "second": 56}
